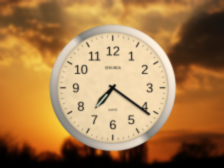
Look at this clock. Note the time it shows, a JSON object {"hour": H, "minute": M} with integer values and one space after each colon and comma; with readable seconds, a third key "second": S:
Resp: {"hour": 7, "minute": 21}
